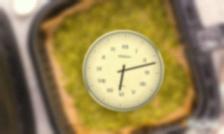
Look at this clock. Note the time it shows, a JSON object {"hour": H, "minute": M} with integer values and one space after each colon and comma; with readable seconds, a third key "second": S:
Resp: {"hour": 6, "minute": 12}
